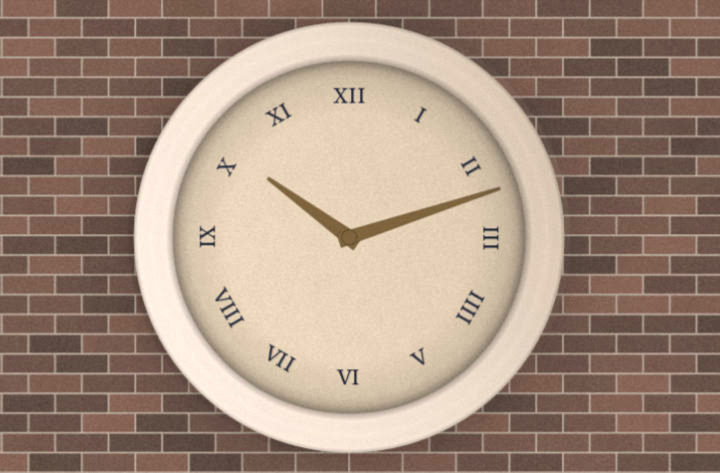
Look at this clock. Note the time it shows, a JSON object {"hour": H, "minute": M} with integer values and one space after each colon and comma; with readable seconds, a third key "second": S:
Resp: {"hour": 10, "minute": 12}
